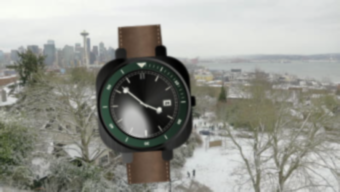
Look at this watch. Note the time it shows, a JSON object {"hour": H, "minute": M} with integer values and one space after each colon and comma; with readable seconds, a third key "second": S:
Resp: {"hour": 3, "minute": 52}
